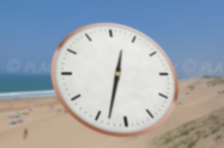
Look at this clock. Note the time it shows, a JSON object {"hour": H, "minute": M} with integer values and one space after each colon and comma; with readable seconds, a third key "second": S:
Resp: {"hour": 12, "minute": 33}
